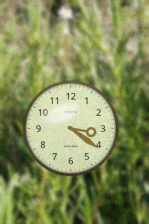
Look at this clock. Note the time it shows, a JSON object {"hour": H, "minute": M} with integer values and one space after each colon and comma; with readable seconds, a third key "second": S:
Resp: {"hour": 3, "minute": 21}
